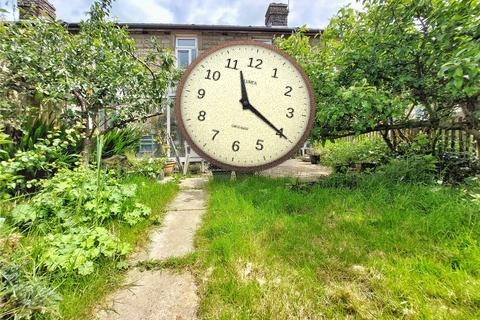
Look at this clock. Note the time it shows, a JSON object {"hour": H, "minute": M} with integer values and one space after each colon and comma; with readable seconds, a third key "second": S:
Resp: {"hour": 11, "minute": 20}
